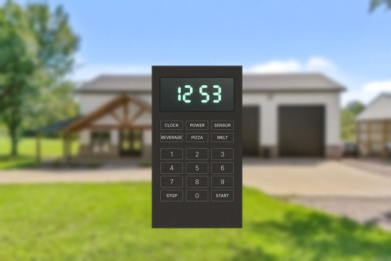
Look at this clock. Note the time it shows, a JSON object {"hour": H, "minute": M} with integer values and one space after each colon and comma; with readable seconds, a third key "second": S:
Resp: {"hour": 12, "minute": 53}
